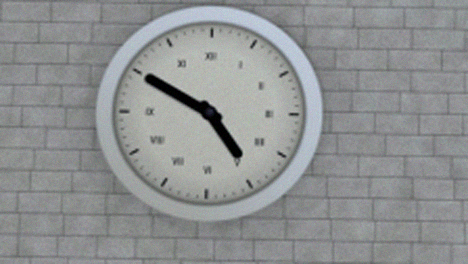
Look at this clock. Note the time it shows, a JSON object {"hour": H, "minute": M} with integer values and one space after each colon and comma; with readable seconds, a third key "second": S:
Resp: {"hour": 4, "minute": 50}
